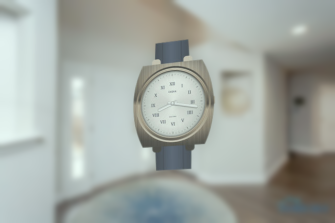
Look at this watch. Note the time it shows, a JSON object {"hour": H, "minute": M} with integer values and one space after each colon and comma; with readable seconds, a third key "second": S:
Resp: {"hour": 8, "minute": 17}
